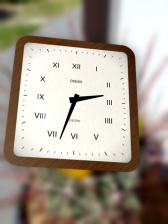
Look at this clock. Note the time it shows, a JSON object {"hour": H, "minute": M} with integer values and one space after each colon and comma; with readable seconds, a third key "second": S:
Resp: {"hour": 2, "minute": 33}
